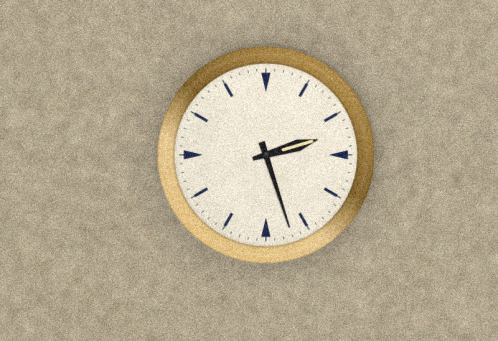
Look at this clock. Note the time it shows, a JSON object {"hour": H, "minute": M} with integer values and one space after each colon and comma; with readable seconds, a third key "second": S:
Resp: {"hour": 2, "minute": 27}
